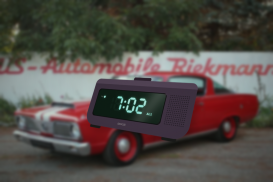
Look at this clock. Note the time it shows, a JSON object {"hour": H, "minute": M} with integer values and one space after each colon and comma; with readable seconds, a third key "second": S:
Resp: {"hour": 7, "minute": 2}
